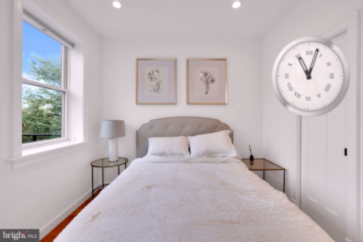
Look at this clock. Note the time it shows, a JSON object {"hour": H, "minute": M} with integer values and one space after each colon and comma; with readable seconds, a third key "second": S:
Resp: {"hour": 11, "minute": 3}
